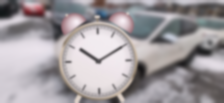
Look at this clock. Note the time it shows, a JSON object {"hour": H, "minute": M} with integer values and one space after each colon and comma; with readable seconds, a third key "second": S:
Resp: {"hour": 10, "minute": 10}
